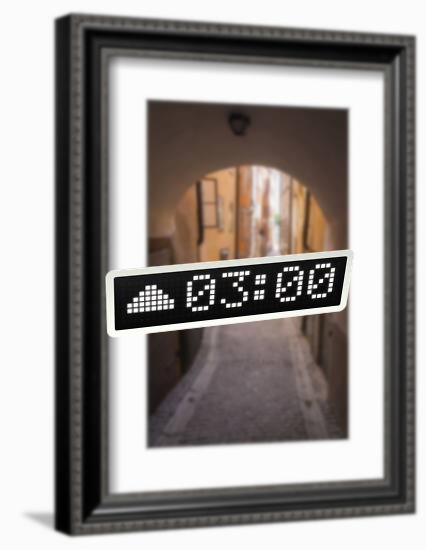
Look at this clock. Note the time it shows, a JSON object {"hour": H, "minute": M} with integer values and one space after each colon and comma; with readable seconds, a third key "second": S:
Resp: {"hour": 3, "minute": 0}
